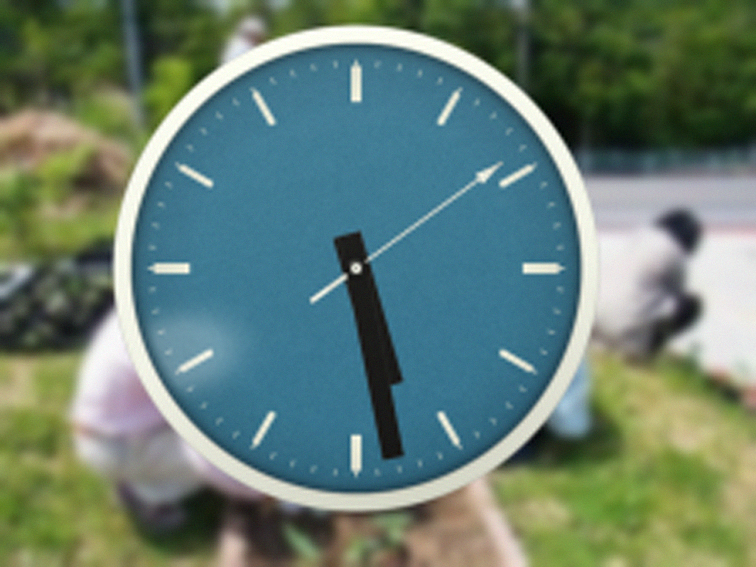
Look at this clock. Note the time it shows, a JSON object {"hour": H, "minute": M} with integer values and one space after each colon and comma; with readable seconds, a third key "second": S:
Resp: {"hour": 5, "minute": 28, "second": 9}
